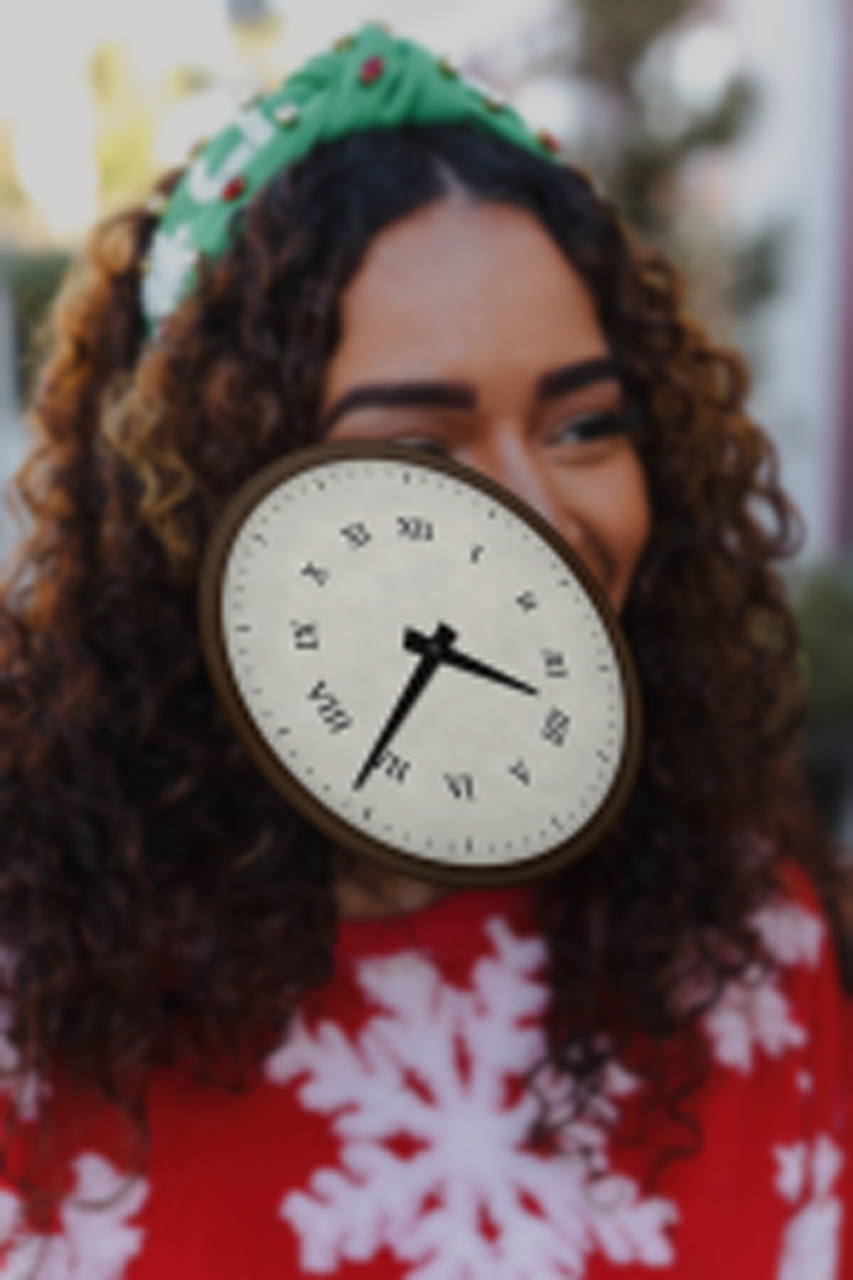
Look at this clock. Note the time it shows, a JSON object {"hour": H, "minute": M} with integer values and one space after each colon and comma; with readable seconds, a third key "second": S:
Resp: {"hour": 3, "minute": 36}
